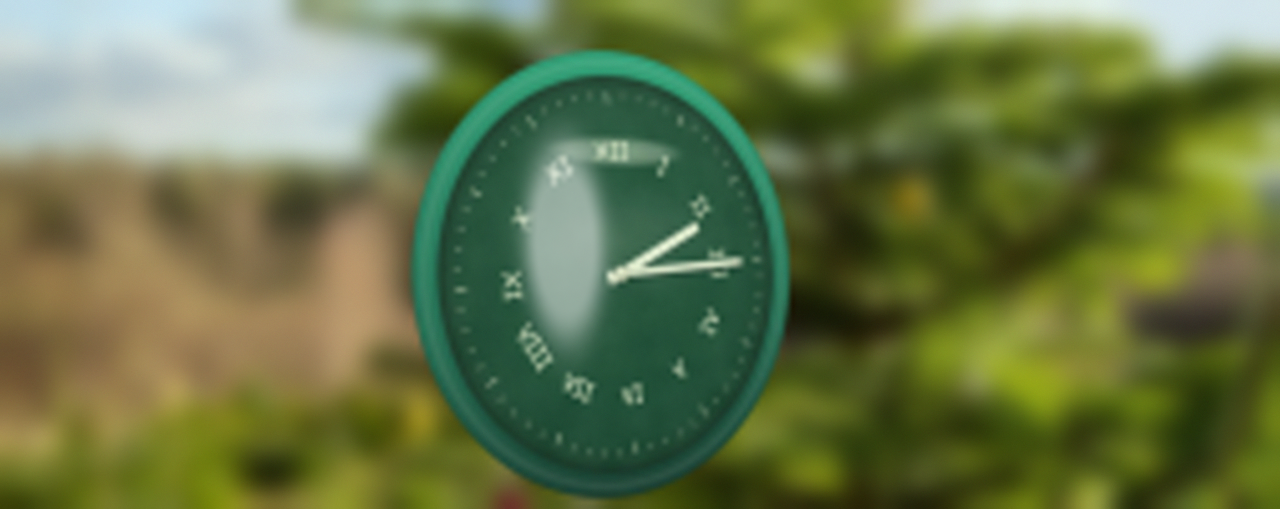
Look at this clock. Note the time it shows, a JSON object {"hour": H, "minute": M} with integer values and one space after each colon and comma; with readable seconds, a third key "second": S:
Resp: {"hour": 2, "minute": 15}
